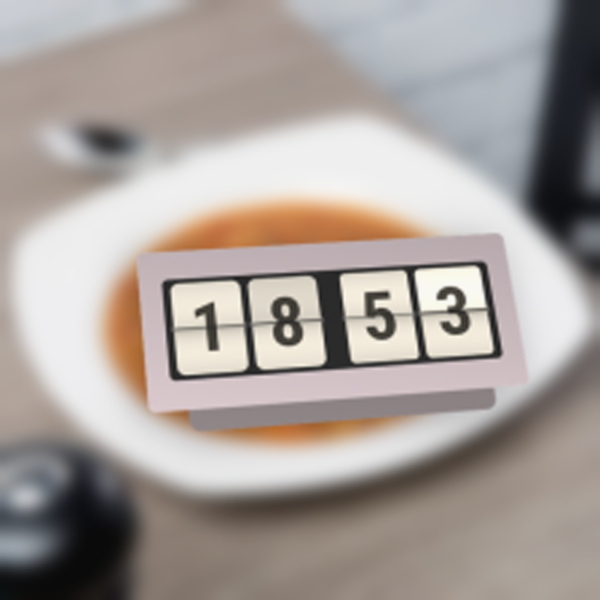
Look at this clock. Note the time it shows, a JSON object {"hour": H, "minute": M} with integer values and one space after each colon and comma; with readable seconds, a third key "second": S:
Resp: {"hour": 18, "minute": 53}
